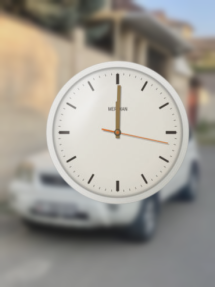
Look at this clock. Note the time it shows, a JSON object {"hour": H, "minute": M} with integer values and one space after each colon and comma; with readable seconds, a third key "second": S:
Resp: {"hour": 12, "minute": 0, "second": 17}
